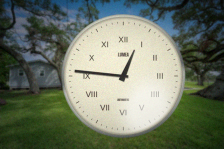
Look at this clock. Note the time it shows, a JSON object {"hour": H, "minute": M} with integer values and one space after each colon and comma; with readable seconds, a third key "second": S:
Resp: {"hour": 12, "minute": 46}
